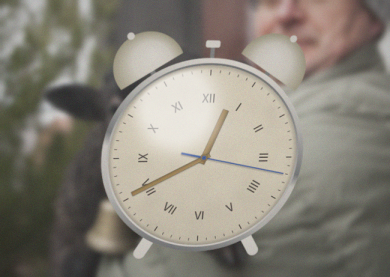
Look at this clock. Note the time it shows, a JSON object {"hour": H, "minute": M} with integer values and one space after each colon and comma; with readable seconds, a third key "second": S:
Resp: {"hour": 12, "minute": 40, "second": 17}
